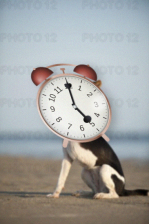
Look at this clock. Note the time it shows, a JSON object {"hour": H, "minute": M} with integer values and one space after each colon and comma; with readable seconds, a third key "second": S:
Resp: {"hour": 5, "minute": 0}
